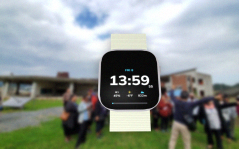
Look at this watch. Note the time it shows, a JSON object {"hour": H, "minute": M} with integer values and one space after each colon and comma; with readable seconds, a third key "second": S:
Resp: {"hour": 13, "minute": 59}
